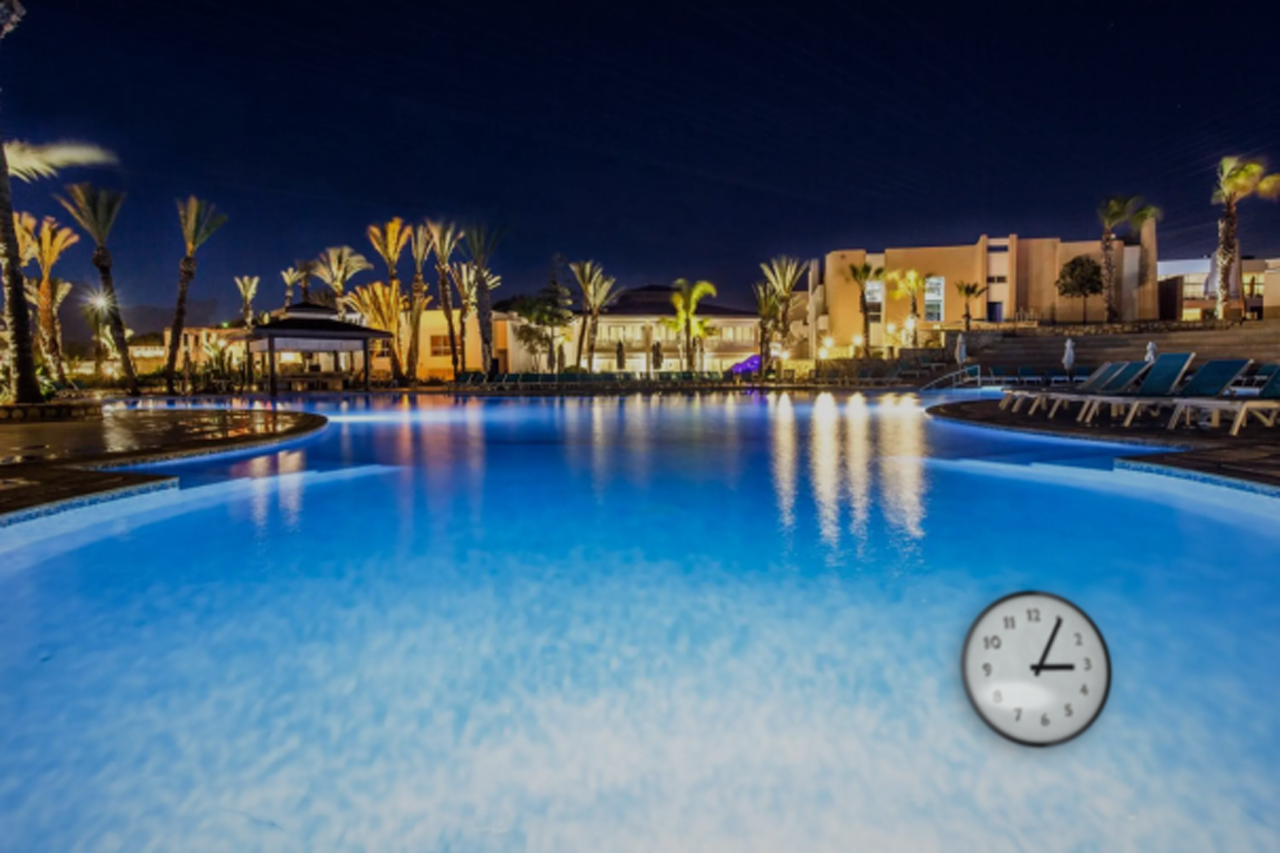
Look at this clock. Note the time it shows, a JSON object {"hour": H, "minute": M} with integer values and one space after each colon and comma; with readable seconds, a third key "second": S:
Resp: {"hour": 3, "minute": 5}
